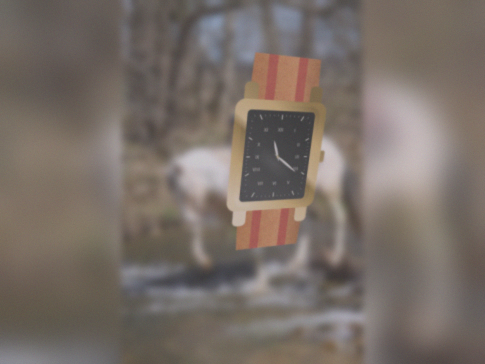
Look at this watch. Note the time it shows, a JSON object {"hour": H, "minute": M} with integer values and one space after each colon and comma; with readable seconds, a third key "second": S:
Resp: {"hour": 11, "minute": 21}
